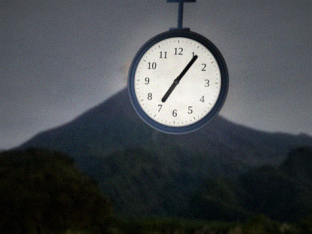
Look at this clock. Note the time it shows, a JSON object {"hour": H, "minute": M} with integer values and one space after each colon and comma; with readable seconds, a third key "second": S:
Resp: {"hour": 7, "minute": 6}
